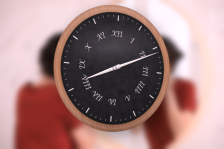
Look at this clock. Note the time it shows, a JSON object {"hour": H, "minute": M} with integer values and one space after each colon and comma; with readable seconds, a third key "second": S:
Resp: {"hour": 8, "minute": 11}
